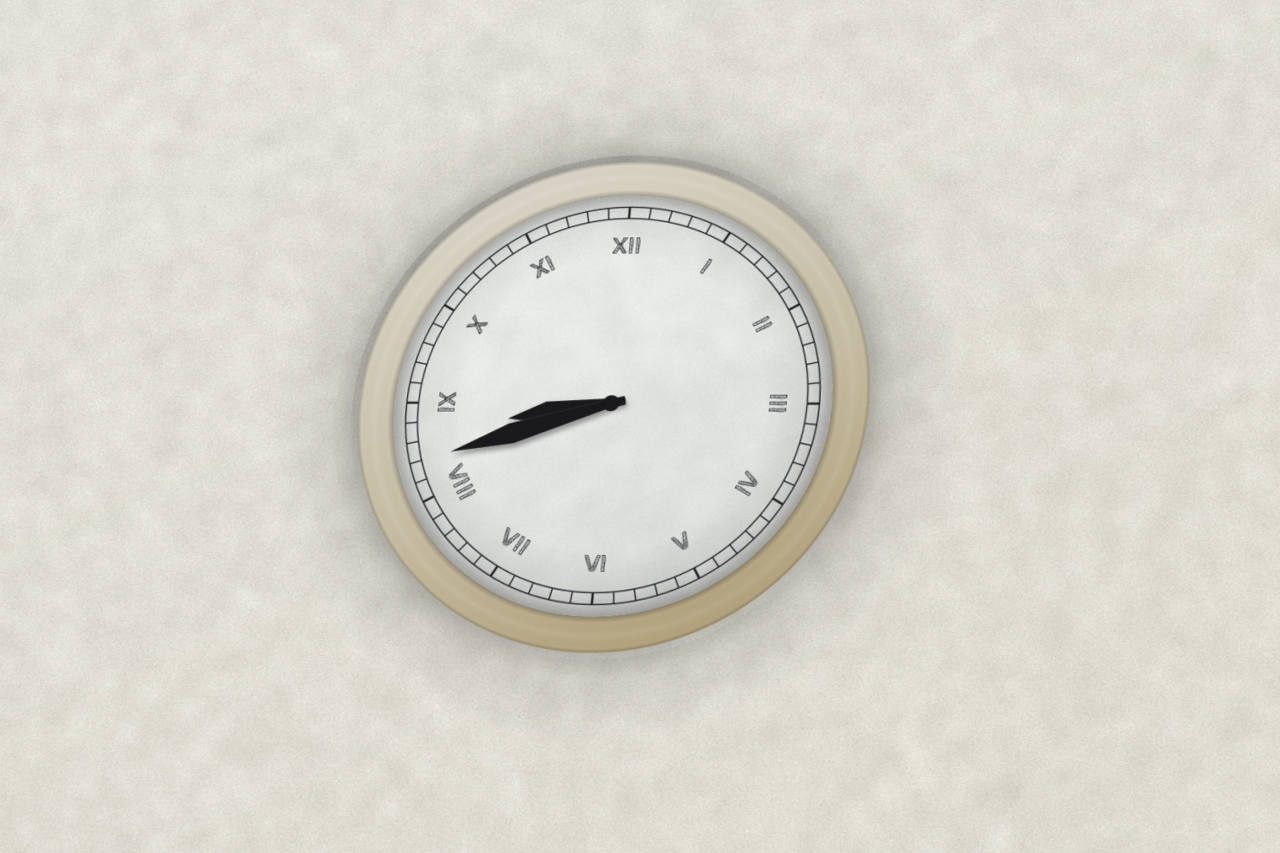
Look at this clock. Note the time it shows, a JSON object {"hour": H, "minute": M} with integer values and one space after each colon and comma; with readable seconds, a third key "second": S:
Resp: {"hour": 8, "minute": 42}
